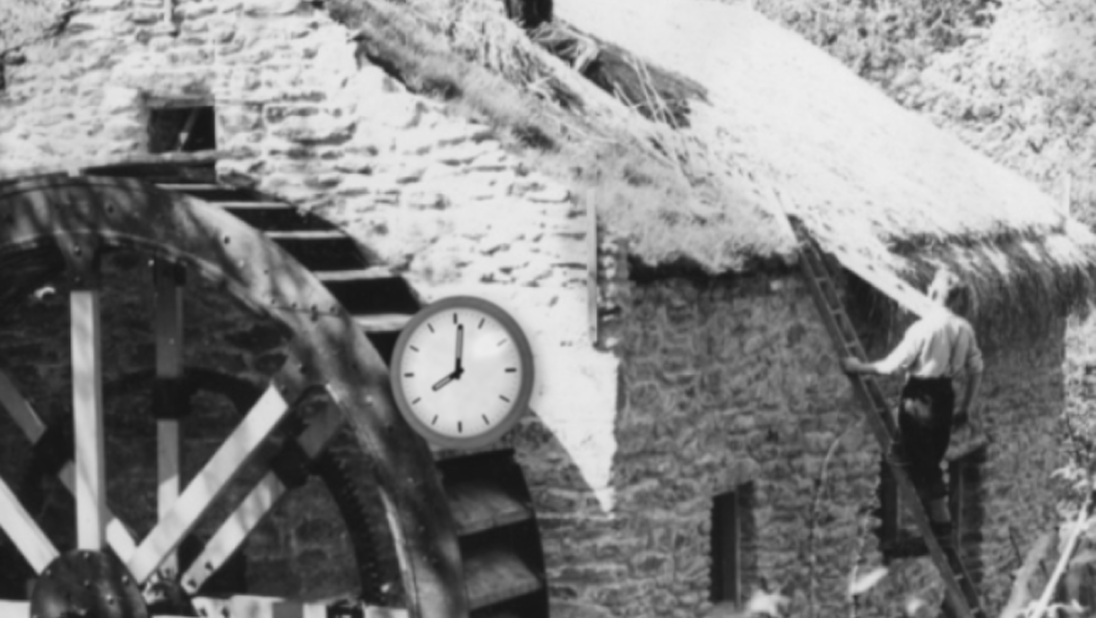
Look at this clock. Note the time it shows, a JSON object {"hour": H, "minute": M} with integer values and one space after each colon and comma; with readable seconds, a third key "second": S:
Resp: {"hour": 8, "minute": 1}
